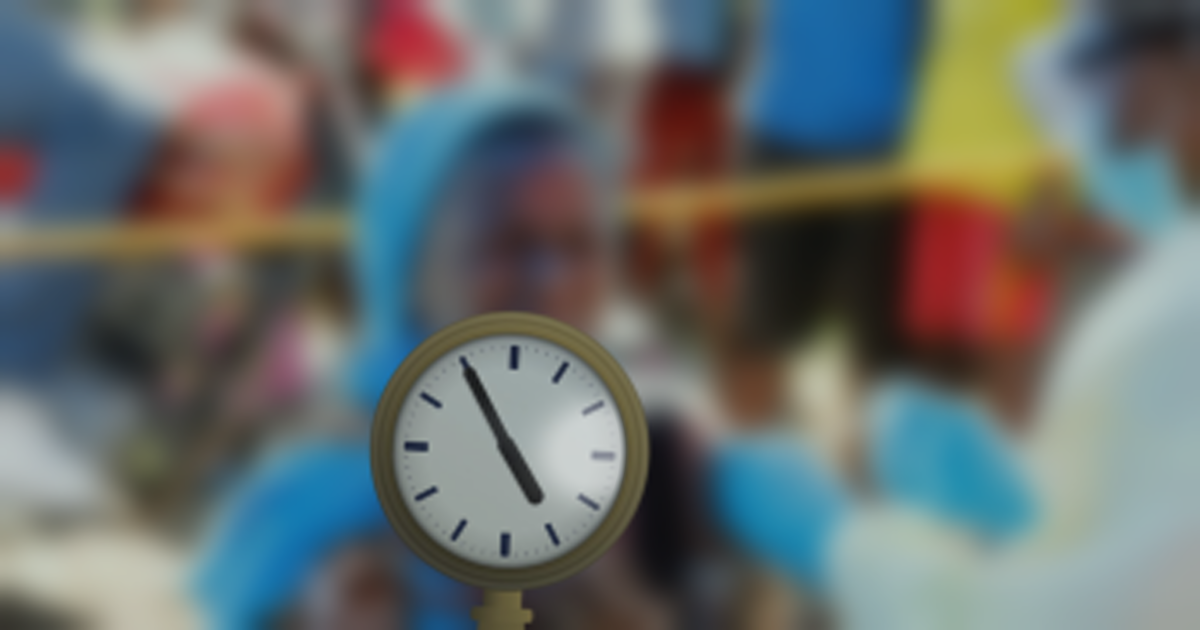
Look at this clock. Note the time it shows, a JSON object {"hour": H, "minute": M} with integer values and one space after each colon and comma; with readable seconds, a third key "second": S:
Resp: {"hour": 4, "minute": 55}
